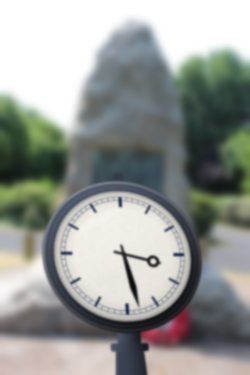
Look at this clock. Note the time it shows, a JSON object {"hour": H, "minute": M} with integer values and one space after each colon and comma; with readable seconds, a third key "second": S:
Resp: {"hour": 3, "minute": 28}
